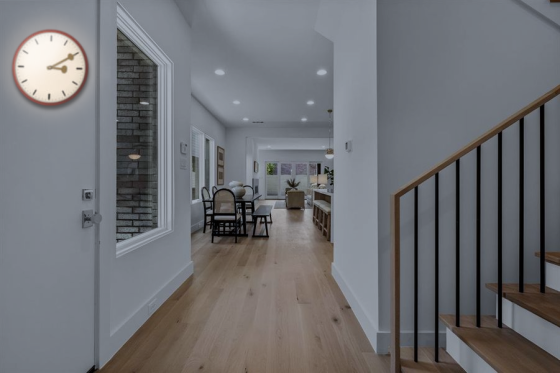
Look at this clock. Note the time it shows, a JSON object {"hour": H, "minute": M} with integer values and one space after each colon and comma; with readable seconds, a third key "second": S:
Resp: {"hour": 3, "minute": 10}
